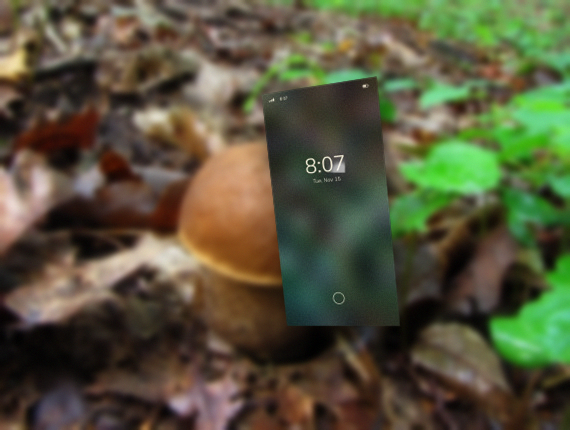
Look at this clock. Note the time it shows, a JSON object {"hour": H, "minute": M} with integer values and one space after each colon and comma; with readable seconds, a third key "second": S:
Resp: {"hour": 8, "minute": 7}
